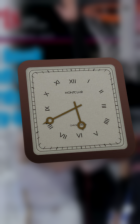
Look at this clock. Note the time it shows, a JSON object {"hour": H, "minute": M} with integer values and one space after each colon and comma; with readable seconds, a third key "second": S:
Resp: {"hour": 5, "minute": 41}
